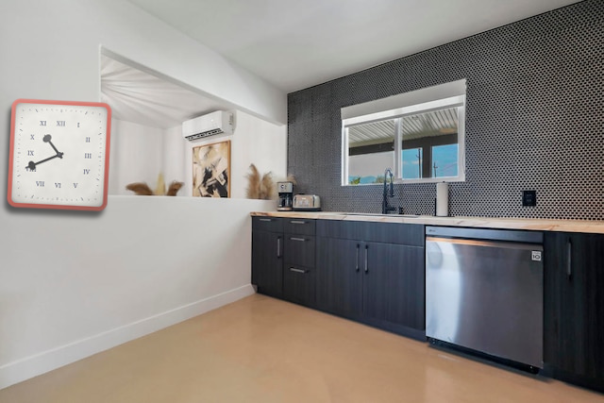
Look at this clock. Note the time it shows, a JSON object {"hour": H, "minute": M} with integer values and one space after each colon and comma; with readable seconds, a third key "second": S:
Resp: {"hour": 10, "minute": 41}
